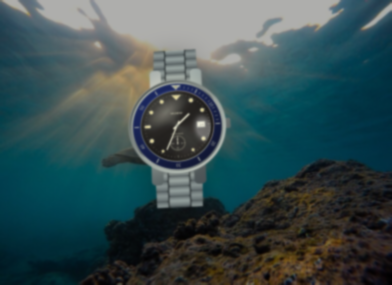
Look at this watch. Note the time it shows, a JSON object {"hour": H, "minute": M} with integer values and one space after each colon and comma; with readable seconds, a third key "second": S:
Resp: {"hour": 1, "minute": 34}
